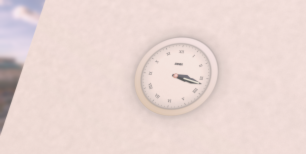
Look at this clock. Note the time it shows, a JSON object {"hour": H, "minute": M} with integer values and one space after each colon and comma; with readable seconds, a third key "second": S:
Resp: {"hour": 3, "minute": 17}
